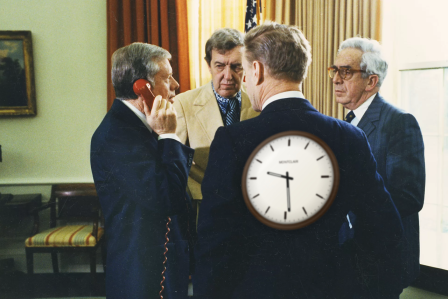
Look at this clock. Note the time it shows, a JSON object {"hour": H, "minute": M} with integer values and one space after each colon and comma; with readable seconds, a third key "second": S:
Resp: {"hour": 9, "minute": 29}
